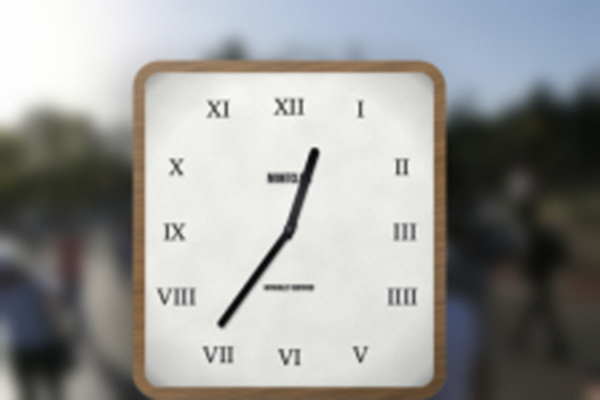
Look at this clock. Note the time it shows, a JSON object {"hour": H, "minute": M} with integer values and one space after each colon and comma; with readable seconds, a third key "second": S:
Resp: {"hour": 12, "minute": 36}
